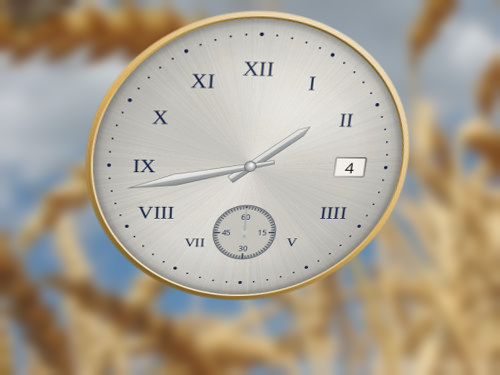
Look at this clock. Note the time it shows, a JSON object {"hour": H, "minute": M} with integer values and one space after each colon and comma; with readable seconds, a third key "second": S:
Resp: {"hour": 1, "minute": 43}
